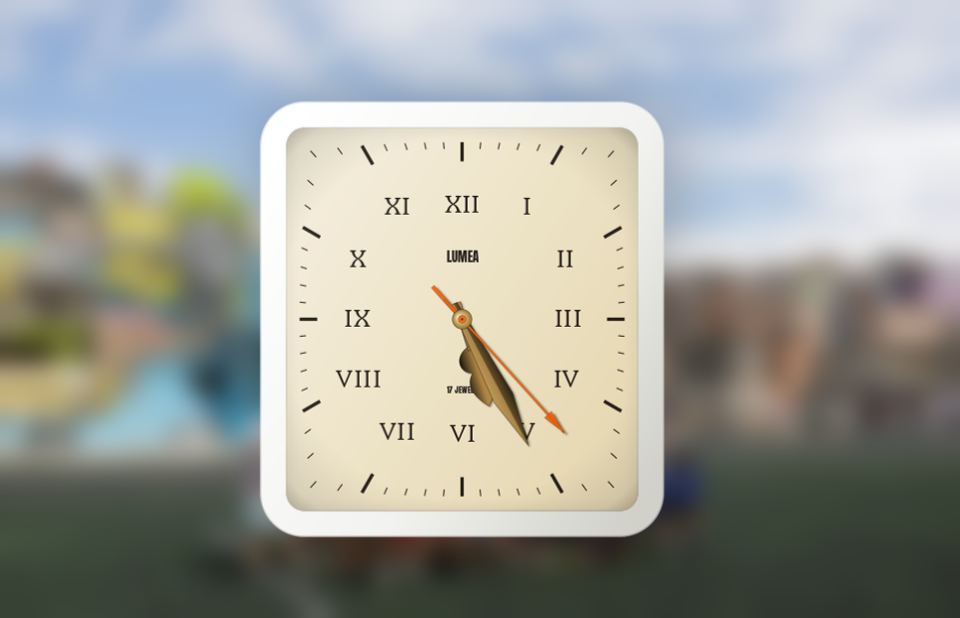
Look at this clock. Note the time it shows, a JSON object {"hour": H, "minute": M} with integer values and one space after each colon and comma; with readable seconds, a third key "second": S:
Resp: {"hour": 5, "minute": 25, "second": 23}
